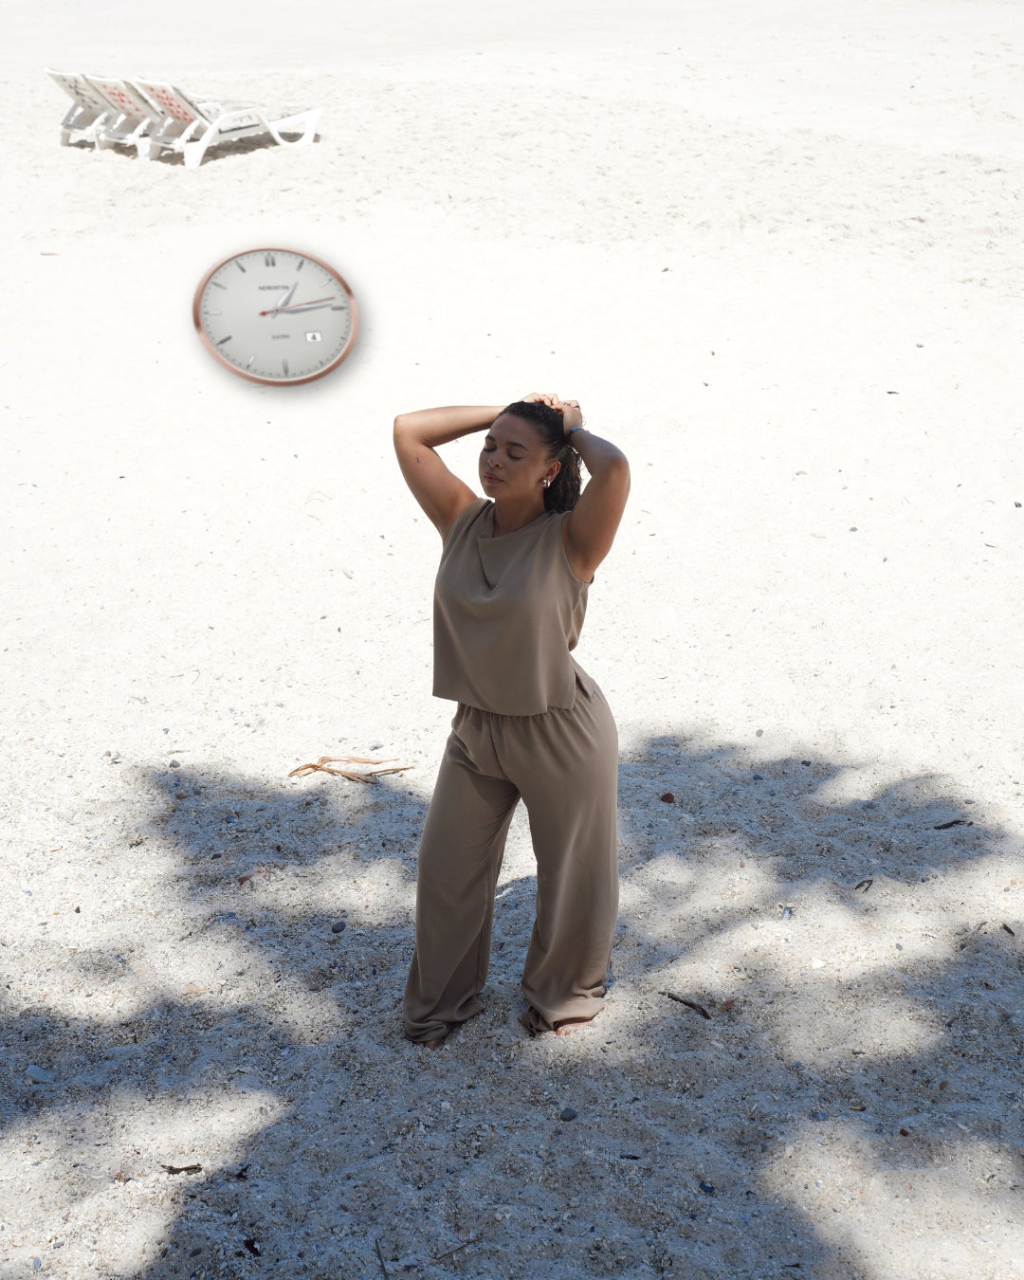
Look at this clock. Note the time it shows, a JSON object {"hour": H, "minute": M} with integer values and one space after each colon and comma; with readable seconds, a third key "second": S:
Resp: {"hour": 1, "minute": 14, "second": 13}
